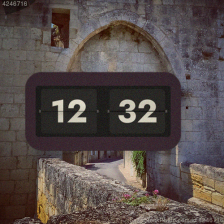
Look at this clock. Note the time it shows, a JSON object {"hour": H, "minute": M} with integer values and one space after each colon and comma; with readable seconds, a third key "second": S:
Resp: {"hour": 12, "minute": 32}
